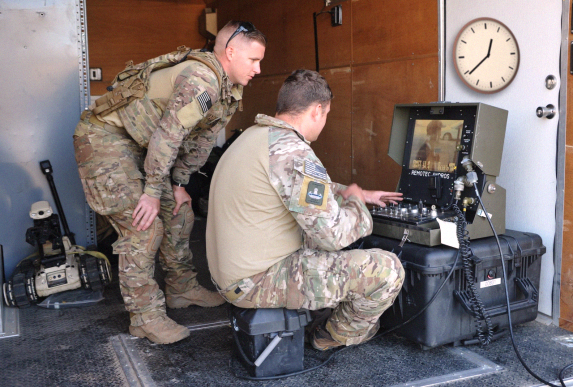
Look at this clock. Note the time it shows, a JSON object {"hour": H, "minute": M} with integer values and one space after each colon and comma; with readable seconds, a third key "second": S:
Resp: {"hour": 12, "minute": 39}
